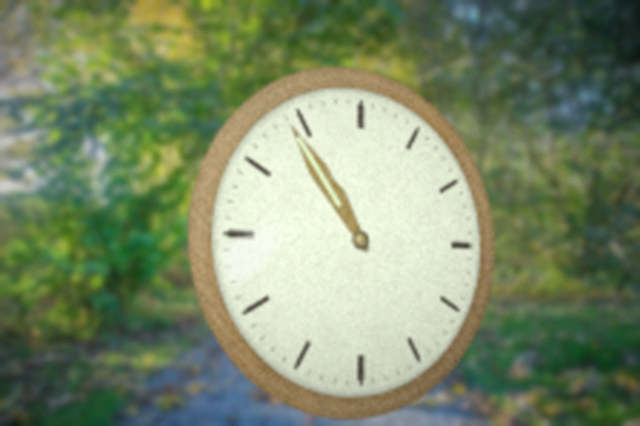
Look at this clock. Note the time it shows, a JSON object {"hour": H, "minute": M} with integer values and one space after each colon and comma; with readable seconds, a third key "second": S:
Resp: {"hour": 10, "minute": 54}
